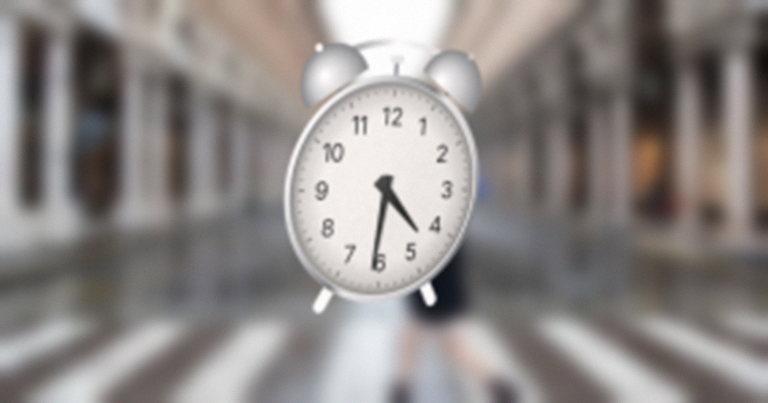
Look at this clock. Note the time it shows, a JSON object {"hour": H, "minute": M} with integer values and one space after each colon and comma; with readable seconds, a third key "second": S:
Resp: {"hour": 4, "minute": 31}
